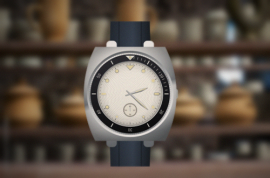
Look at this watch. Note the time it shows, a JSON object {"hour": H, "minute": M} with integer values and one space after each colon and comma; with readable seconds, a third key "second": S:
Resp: {"hour": 2, "minute": 22}
